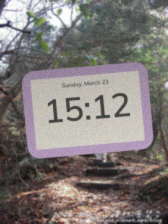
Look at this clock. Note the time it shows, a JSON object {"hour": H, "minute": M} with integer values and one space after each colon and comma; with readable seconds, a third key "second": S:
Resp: {"hour": 15, "minute": 12}
